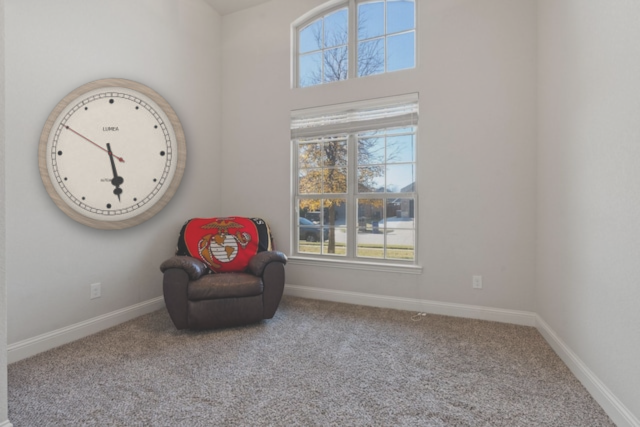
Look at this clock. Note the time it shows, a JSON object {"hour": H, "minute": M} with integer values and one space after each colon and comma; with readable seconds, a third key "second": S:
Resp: {"hour": 5, "minute": 27, "second": 50}
